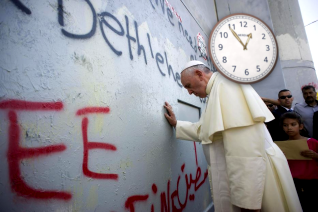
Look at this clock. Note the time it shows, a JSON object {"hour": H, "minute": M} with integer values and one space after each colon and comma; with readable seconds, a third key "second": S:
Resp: {"hour": 12, "minute": 54}
